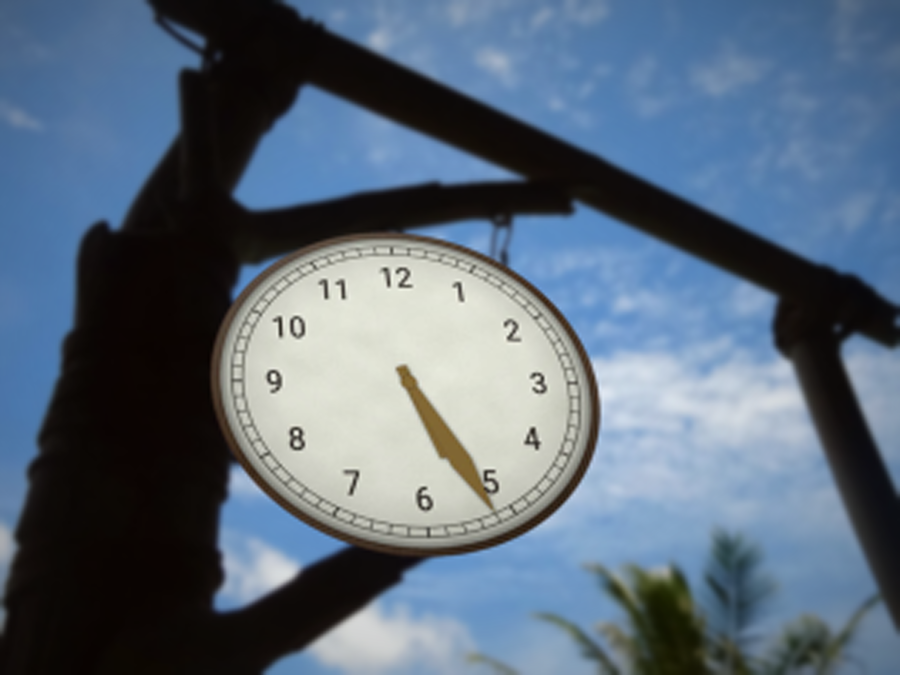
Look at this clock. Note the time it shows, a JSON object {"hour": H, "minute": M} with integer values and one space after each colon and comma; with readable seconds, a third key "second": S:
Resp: {"hour": 5, "minute": 26}
